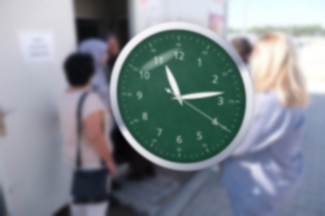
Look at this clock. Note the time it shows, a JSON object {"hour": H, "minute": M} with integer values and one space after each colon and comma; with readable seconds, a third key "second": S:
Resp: {"hour": 11, "minute": 13, "second": 20}
